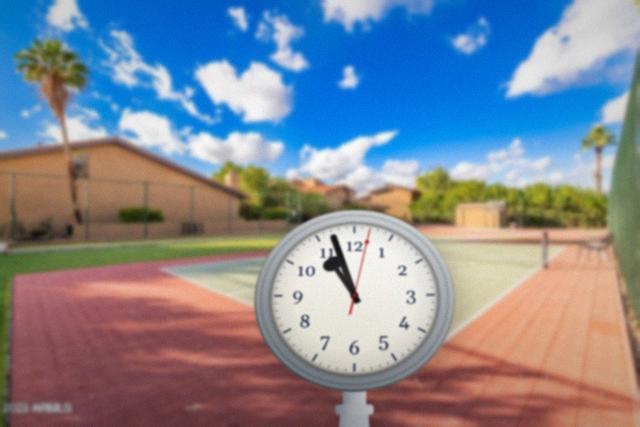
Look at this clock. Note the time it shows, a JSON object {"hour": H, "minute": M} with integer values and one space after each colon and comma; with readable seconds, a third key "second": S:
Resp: {"hour": 10, "minute": 57, "second": 2}
